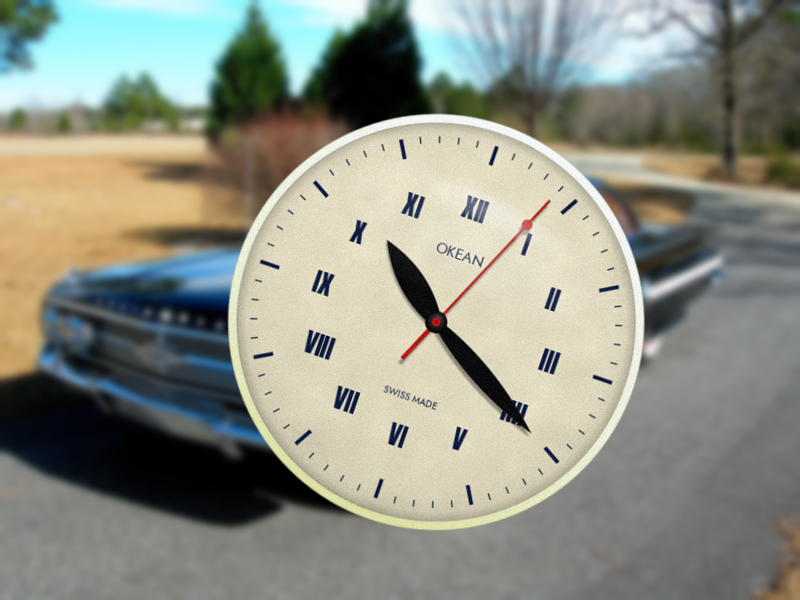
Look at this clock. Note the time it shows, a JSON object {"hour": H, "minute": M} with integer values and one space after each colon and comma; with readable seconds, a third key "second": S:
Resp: {"hour": 10, "minute": 20, "second": 4}
